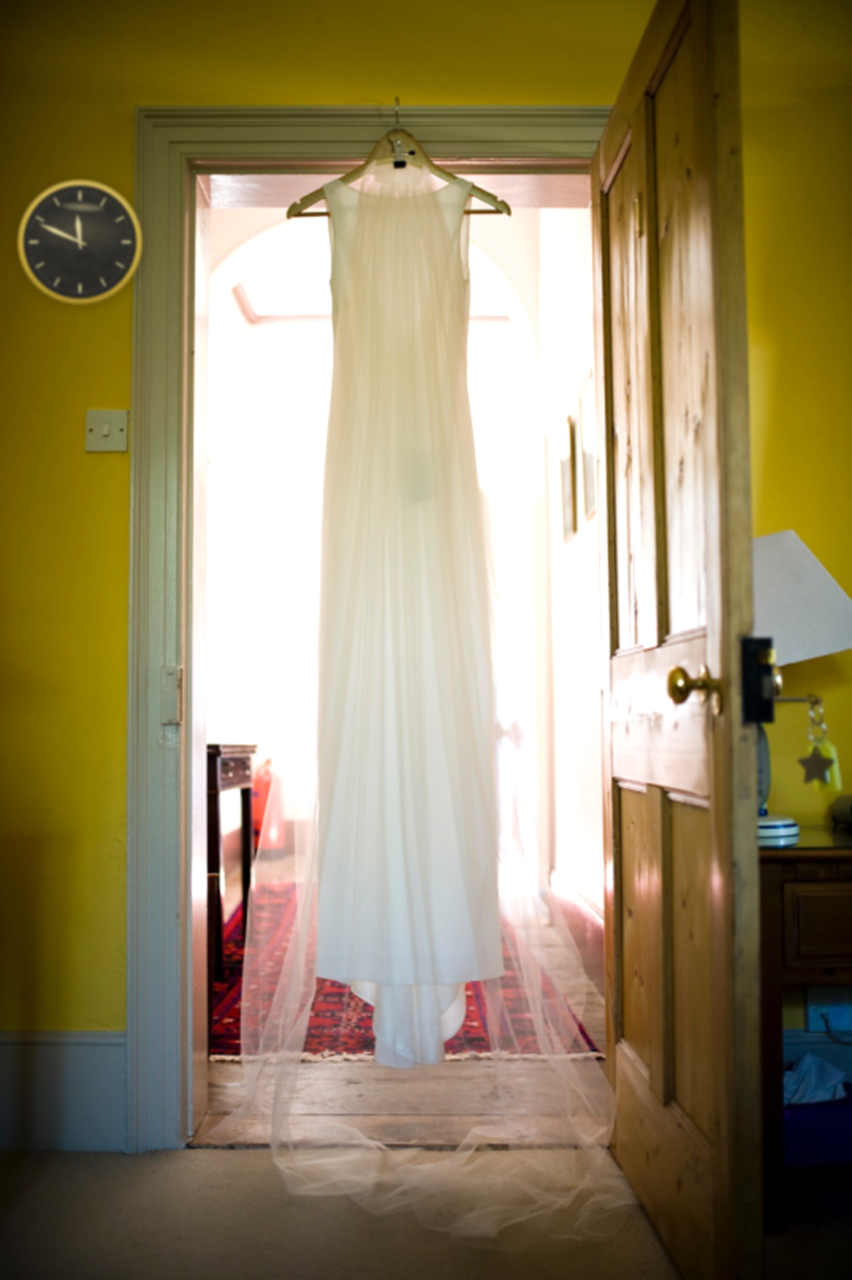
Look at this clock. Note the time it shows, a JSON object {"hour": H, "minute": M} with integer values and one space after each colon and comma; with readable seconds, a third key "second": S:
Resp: {"hour": 11, "minute": 49}
